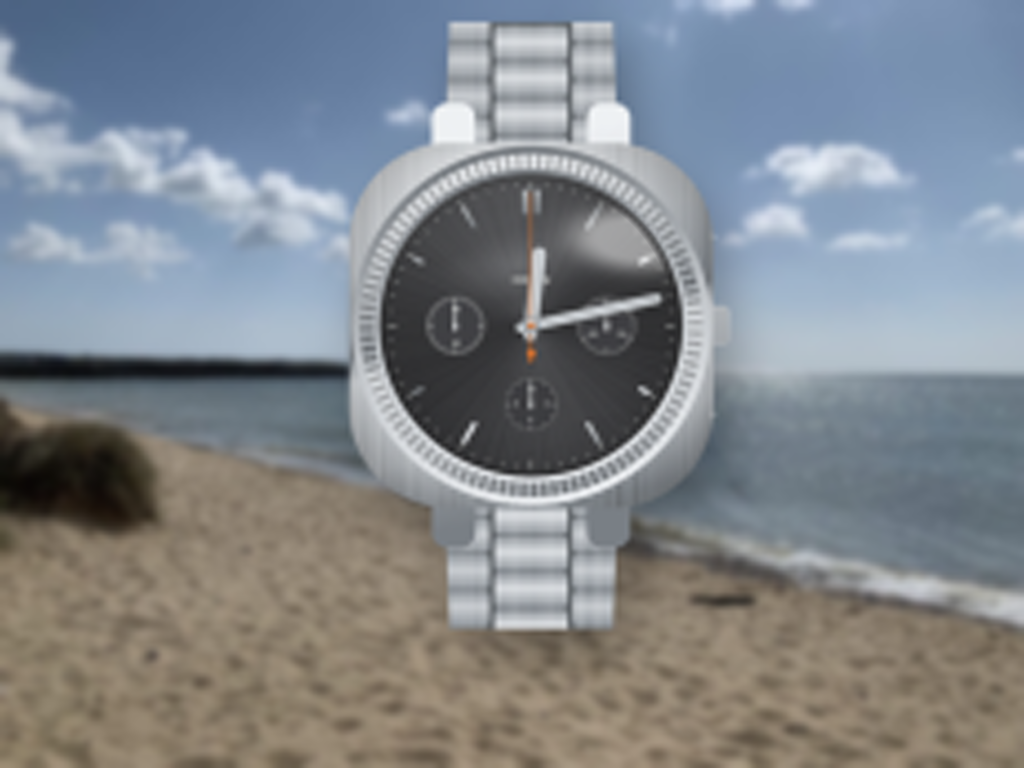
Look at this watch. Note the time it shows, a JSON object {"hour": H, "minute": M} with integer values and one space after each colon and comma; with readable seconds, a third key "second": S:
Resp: {"hour": 12, "minute": 13}
